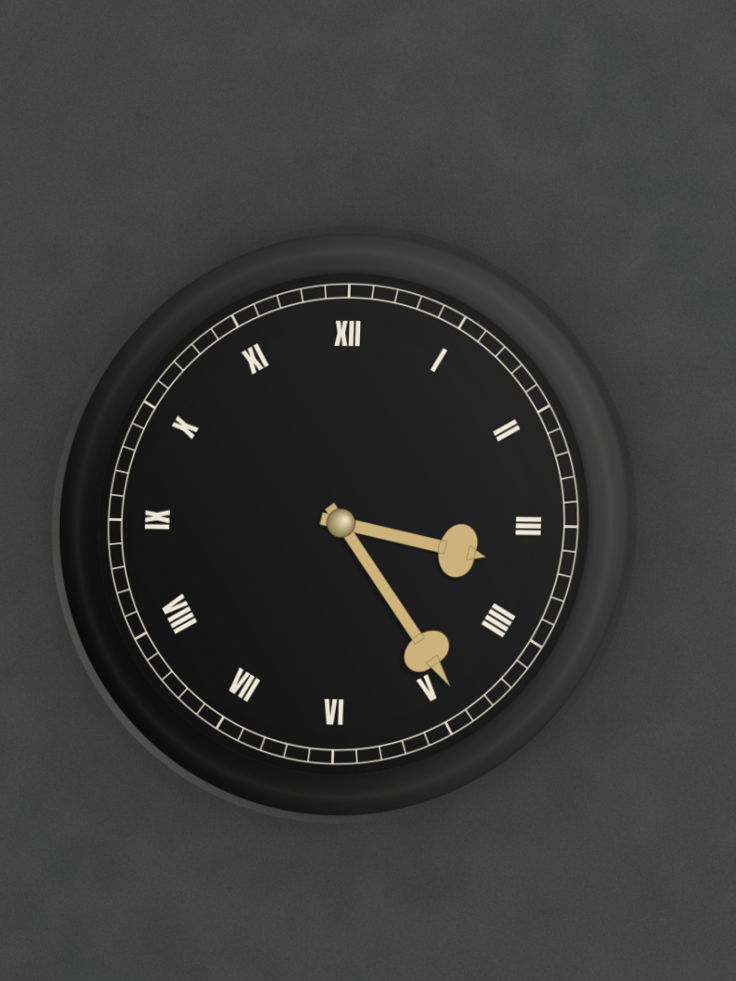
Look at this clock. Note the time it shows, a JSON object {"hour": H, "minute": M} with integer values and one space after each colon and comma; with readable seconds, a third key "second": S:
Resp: {"hour": 3, "minute": 24}
